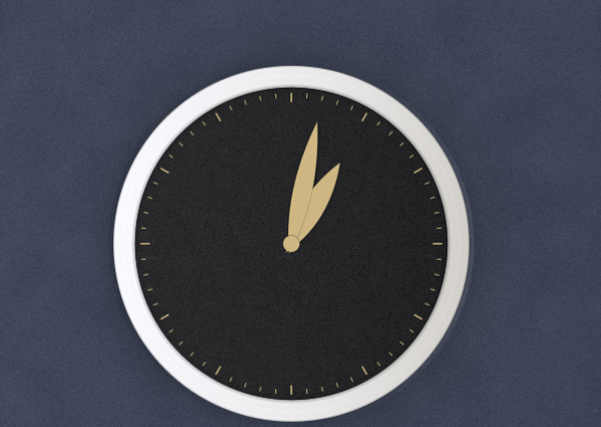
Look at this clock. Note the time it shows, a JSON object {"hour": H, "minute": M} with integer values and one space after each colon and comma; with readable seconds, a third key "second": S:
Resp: {"hour": 1, "minute": 2}
